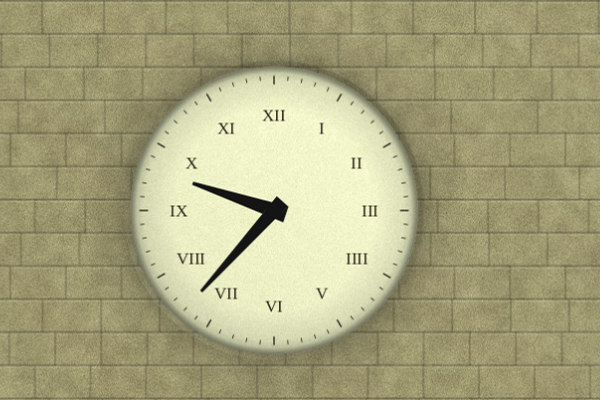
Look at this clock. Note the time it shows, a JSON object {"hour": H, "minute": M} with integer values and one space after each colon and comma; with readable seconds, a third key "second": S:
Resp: {"hour": 9, "minute": 37}
